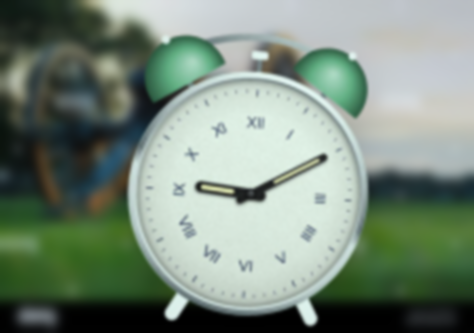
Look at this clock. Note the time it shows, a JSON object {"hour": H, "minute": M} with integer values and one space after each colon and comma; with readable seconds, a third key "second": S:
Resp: {"hour": 9, "minute": 10}
